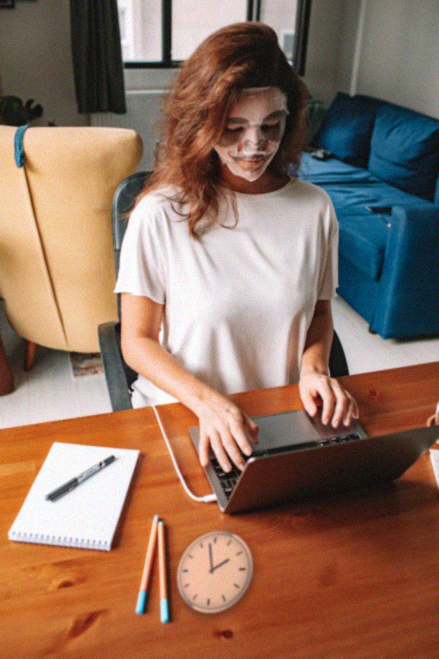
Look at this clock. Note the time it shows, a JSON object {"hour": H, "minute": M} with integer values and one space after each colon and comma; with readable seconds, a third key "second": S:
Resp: {"hour": 1, "minute": 58}
